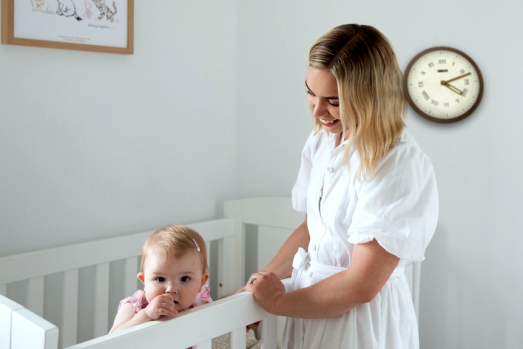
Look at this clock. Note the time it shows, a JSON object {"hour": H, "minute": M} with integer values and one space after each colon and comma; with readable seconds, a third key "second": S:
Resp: {"hour": 4, "minute": 12}
